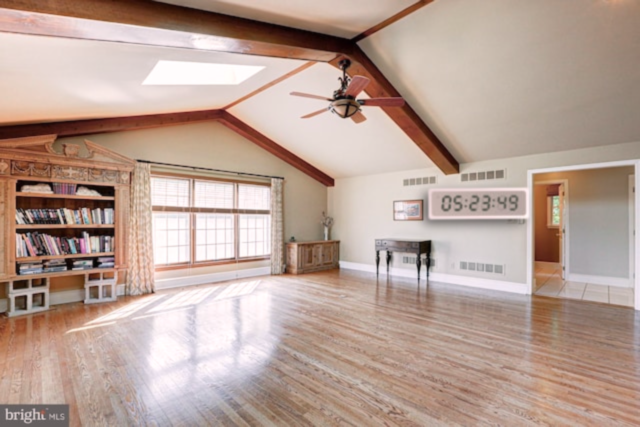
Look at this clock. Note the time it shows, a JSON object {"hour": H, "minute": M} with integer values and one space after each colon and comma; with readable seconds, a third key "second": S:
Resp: {"hour": 5, "minute": 23, "second": 49}
